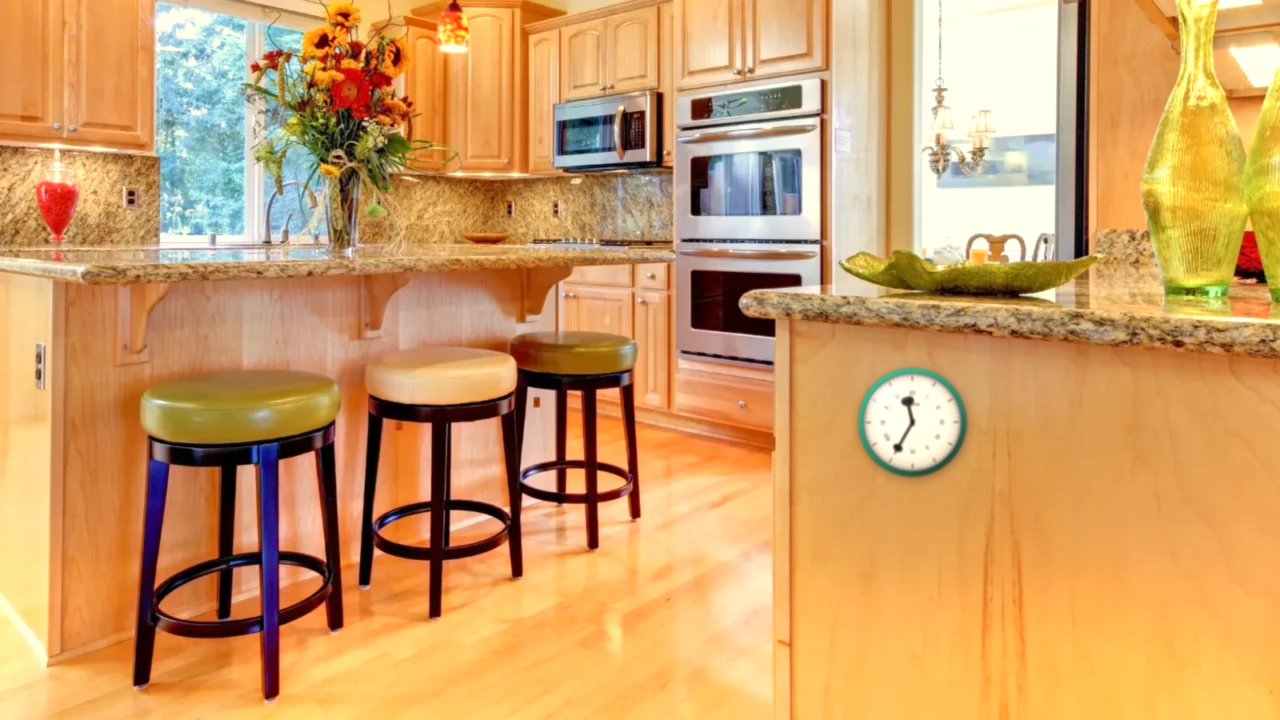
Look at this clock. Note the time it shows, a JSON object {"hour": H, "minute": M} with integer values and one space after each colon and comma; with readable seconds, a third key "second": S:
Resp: {"hour": 11, "minute": 35}
